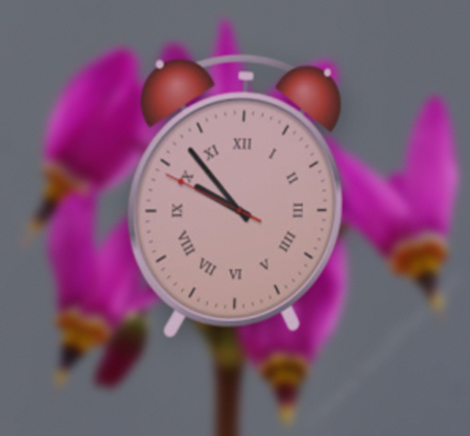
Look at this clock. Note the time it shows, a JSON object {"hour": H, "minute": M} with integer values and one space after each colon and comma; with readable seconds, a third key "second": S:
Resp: {"hour": 9, "minute": 52, "second": 49}
